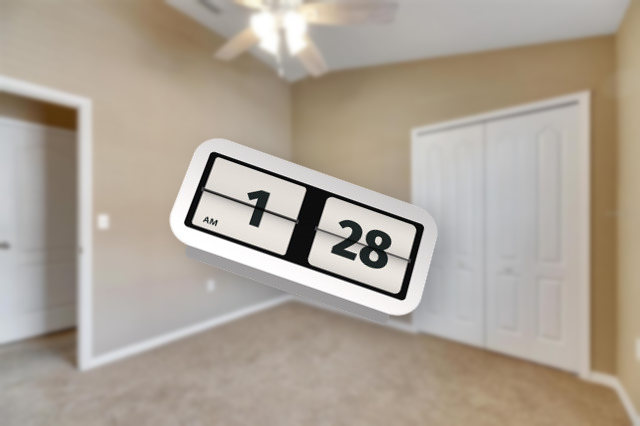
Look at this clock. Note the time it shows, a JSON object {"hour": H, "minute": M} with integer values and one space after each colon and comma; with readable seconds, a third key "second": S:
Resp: {"hour": 1, "minute": 28}
